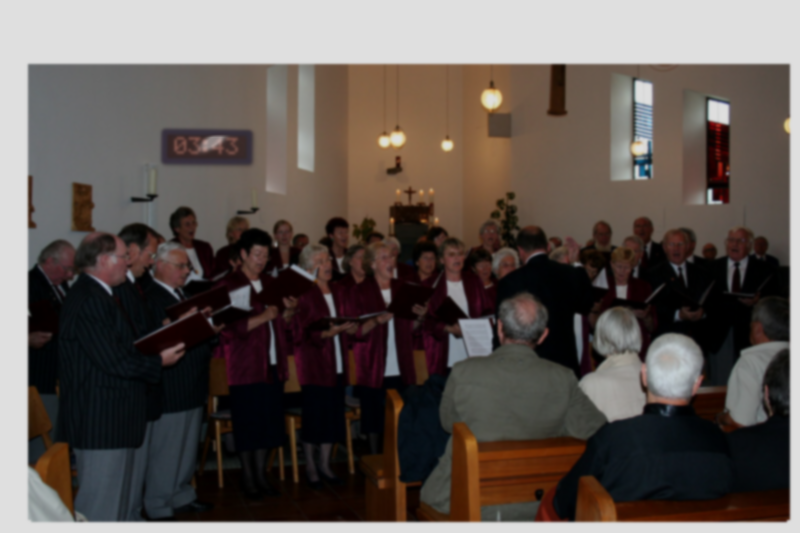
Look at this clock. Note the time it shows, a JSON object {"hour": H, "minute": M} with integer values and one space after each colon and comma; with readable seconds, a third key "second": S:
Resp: {"hour": 3, "minute": 43}
